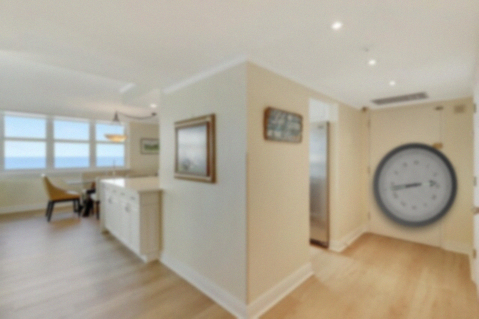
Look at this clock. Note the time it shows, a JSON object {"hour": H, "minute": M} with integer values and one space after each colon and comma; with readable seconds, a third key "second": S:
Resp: {"hour": 2, "minute": 43}
